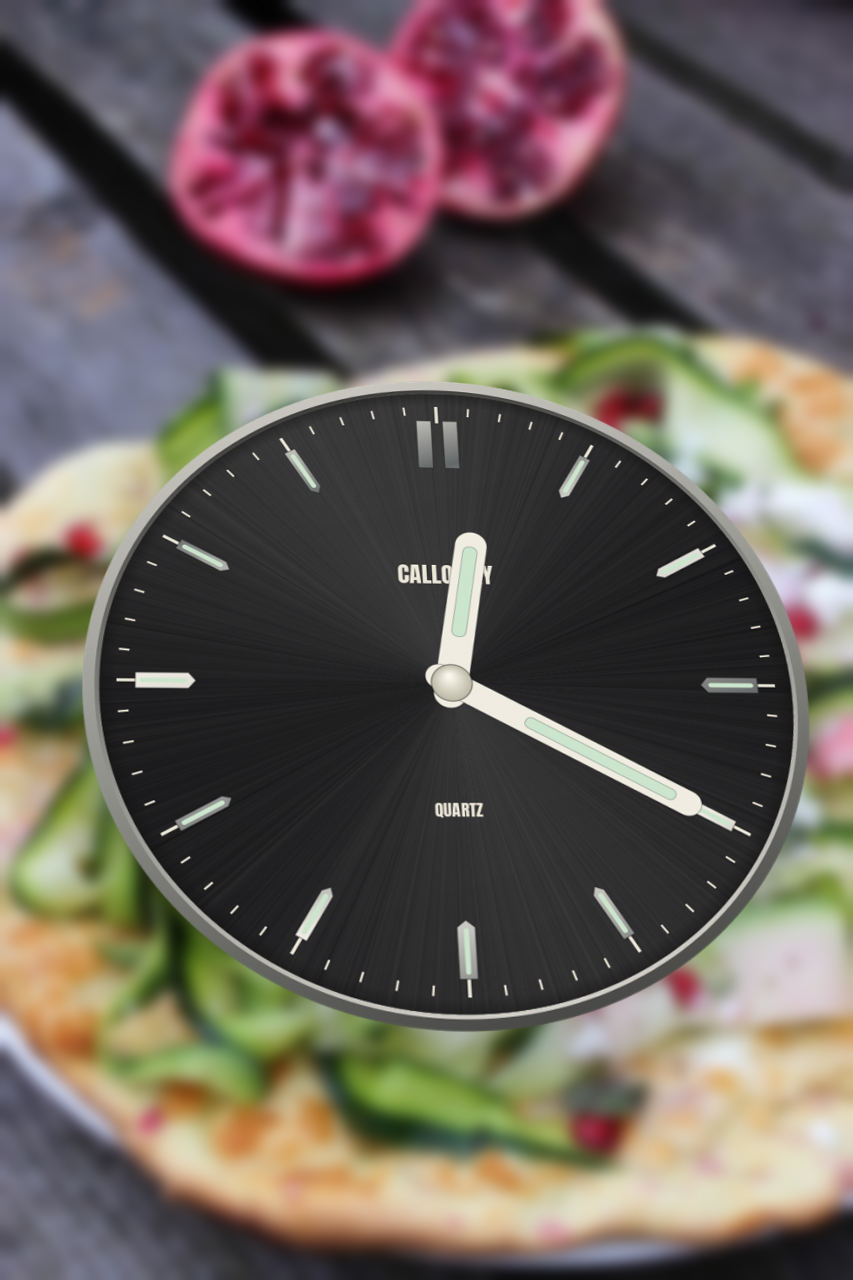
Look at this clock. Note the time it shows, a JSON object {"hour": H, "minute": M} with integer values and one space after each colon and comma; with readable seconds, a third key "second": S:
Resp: {"hour": 12, "minute": 20}
